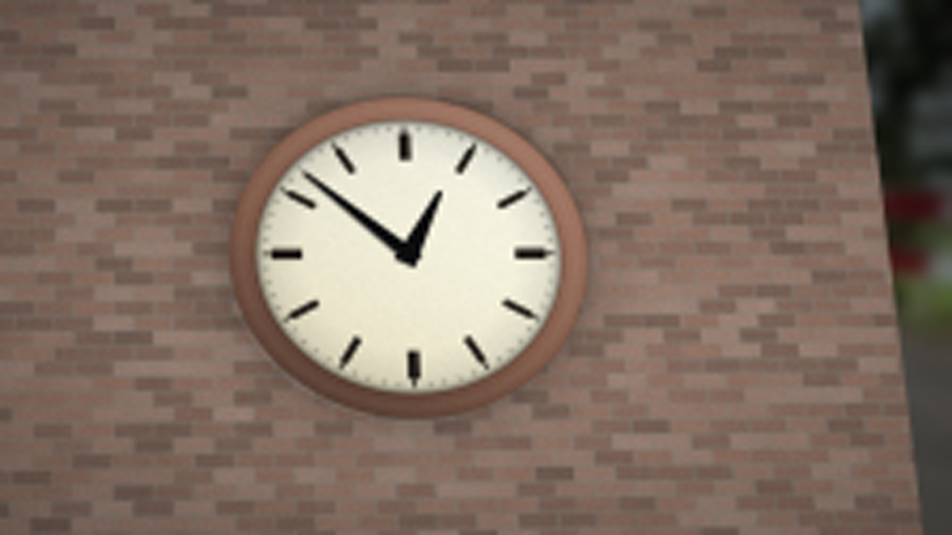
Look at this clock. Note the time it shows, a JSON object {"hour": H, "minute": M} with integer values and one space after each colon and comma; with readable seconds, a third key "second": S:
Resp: {"hour": 12, "minute": 52}
